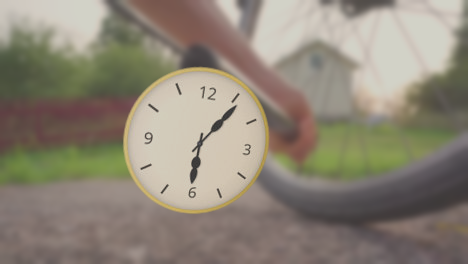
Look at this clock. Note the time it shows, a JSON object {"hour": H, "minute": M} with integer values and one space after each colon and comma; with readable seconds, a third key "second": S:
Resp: {"hour": 6, "minute": 6}
